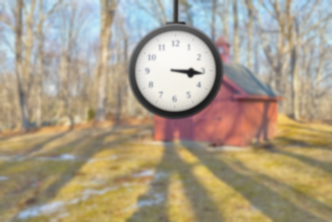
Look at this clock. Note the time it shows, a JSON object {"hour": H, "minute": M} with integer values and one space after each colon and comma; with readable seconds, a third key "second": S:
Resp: {"hour": 3, "minute": 16}
